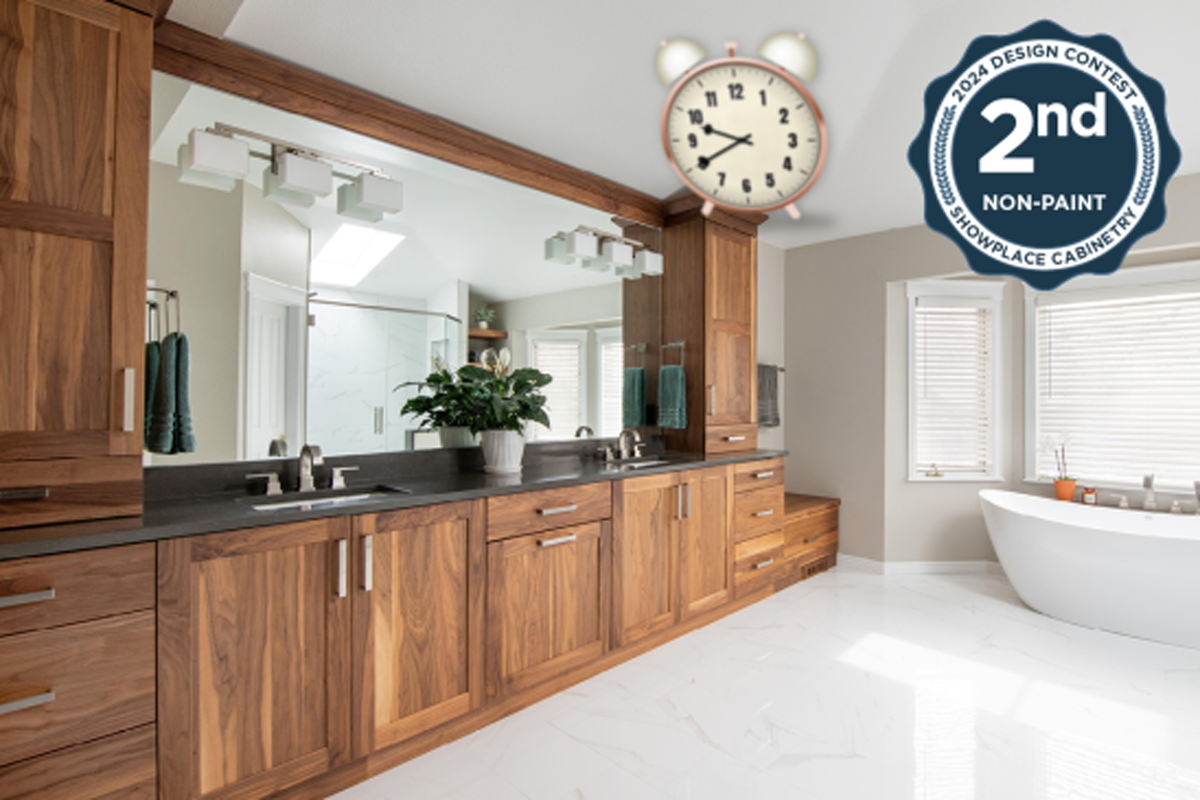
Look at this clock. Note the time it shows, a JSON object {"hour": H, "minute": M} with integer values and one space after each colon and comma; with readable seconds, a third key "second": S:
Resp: {"hour": 9, "minute": 40}
